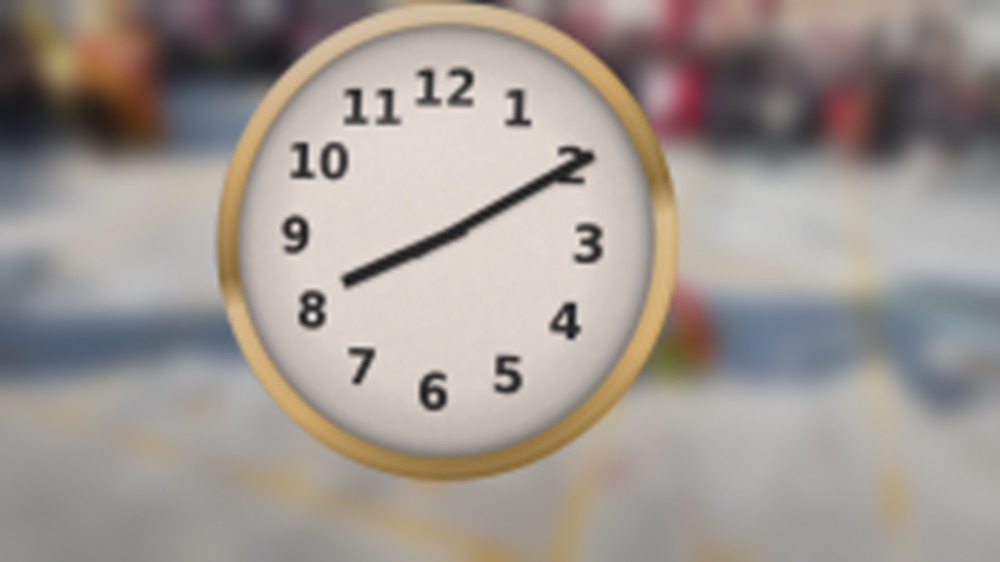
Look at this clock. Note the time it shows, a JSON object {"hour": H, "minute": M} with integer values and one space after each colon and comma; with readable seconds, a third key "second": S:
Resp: {"hour": 8, "minute": 10}
